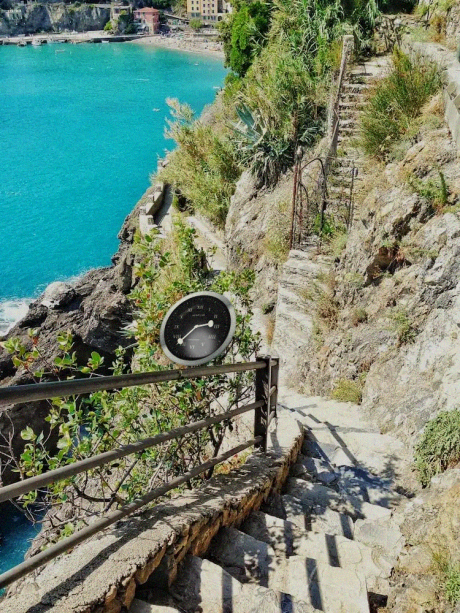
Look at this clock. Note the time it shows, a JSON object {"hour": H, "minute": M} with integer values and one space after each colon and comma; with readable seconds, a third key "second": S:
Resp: {"hour": 2, "minute": 37}
